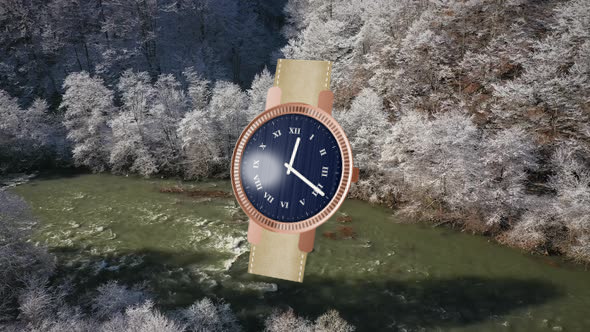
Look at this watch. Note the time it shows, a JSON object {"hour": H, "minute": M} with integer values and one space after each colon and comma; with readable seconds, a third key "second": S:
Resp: {"hour": 12, "minute": 20}
